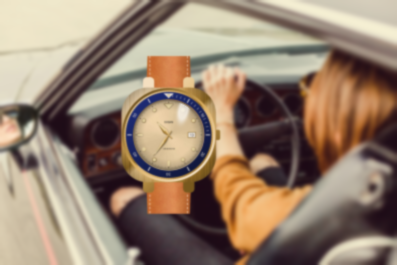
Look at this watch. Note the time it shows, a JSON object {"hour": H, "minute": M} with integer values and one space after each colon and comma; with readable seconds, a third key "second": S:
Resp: {"hour": 10, "minute": 36}
